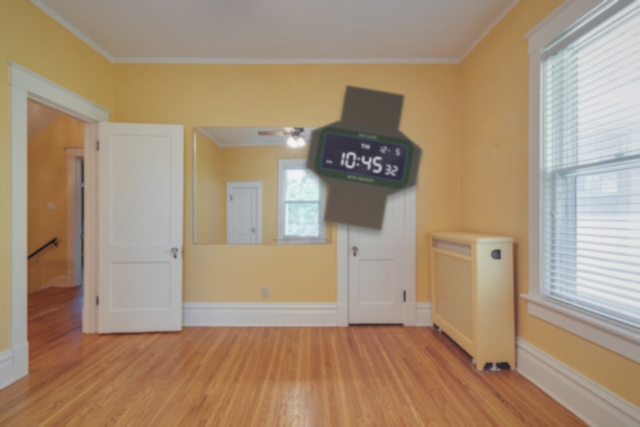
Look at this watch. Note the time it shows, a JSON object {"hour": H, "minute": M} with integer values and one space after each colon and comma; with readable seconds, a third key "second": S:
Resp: {"hour": 10, "minute": 45}
